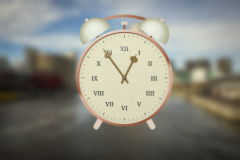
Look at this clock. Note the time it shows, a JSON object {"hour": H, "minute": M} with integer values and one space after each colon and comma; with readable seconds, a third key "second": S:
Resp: {"hour": 12, "minute": 54}
